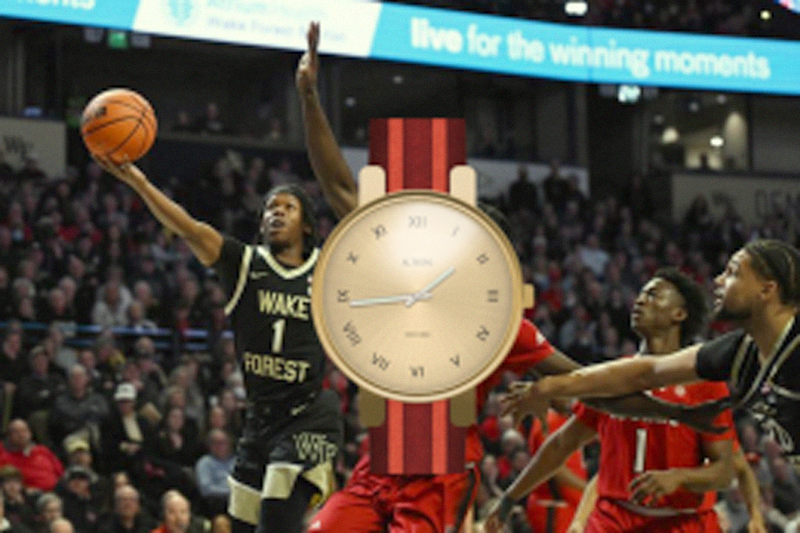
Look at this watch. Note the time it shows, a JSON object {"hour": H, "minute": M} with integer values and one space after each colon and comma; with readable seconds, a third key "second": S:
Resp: {"hour": 1, "minute": 44}
